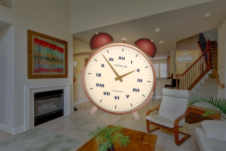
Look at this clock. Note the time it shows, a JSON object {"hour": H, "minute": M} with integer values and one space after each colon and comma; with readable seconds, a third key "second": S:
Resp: {"hour": 1, "minute": 53}
